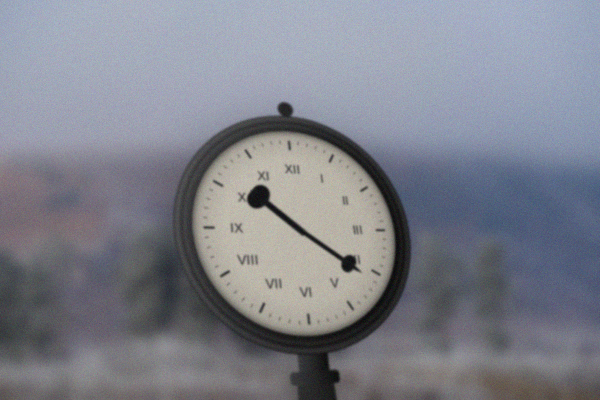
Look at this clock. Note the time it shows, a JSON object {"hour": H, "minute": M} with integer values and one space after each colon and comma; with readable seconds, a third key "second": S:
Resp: {"hour": 10, "minute": 21}
